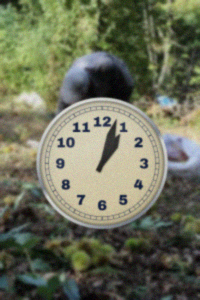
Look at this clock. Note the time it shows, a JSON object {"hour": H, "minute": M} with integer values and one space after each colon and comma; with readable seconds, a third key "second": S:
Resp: {"hour": 1, "minute": 3}
